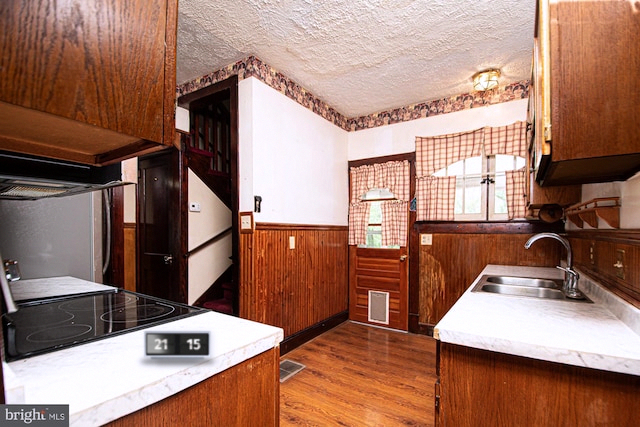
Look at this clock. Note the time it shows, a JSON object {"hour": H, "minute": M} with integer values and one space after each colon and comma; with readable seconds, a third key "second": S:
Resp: {"hour": 21, "minute": 15}
